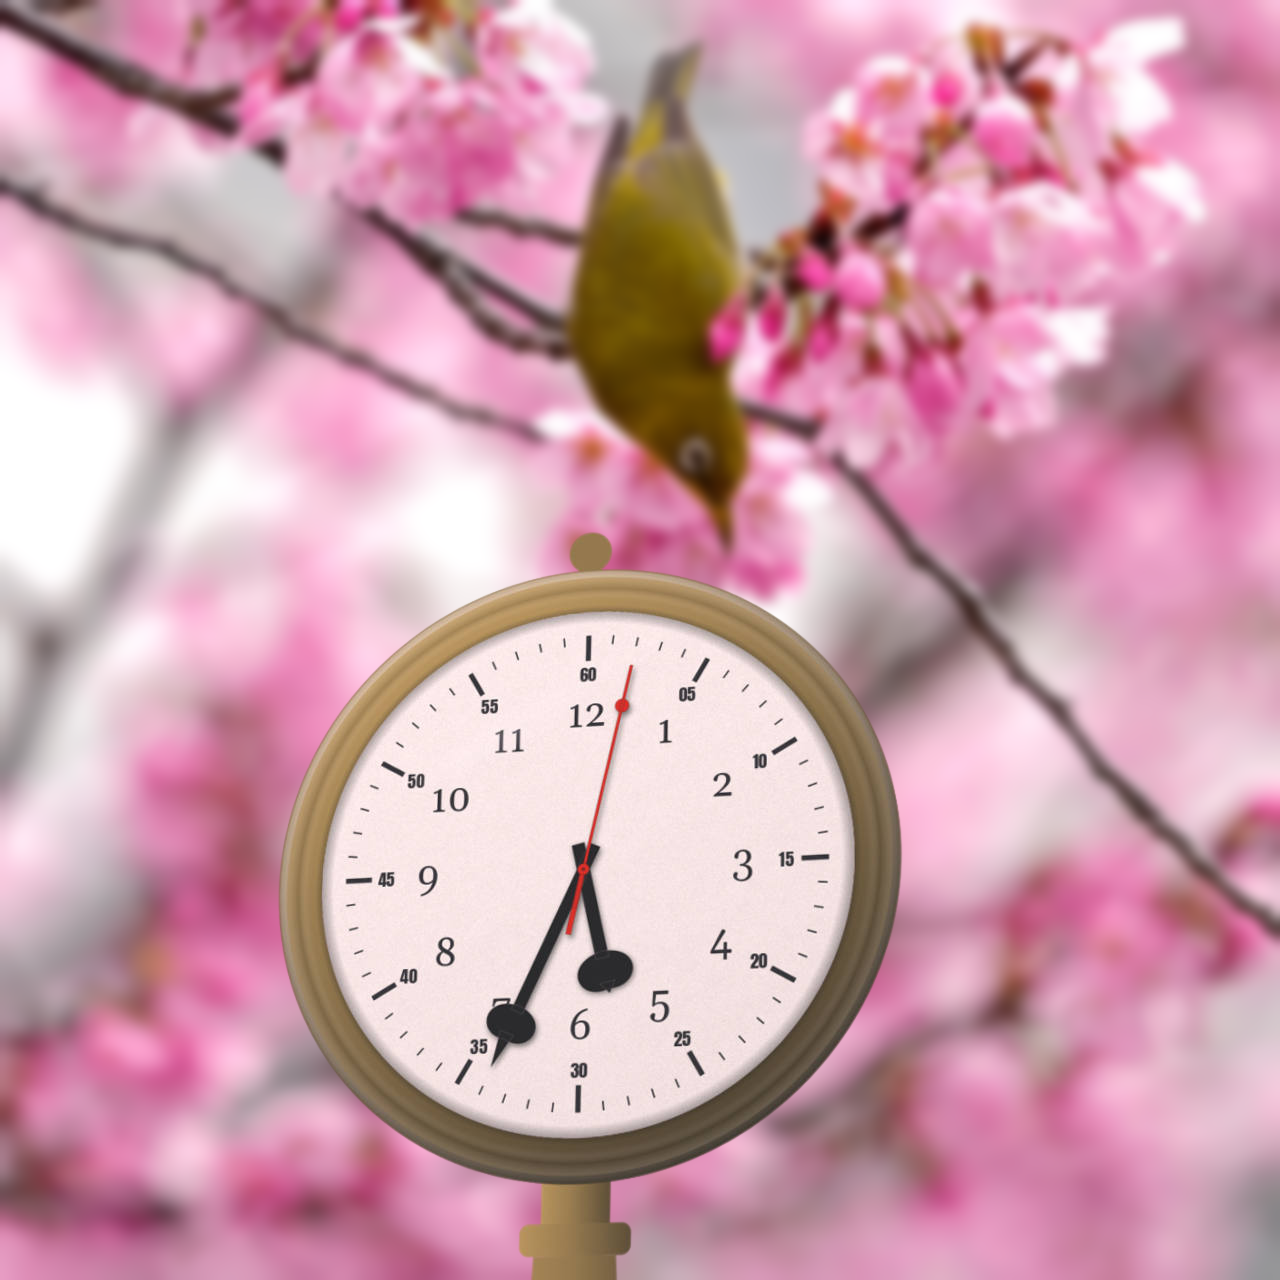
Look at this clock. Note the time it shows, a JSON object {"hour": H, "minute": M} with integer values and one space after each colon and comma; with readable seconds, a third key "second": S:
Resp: {"hour": 5, "minute": 34, "second": 2}
